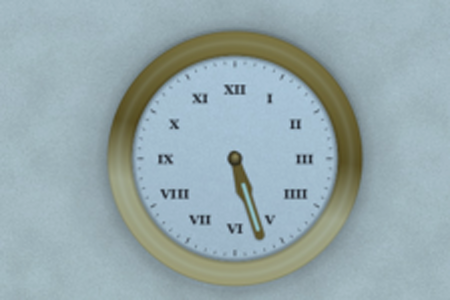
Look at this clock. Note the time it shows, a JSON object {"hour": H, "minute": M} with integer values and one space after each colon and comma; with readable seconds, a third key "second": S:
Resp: {"hour": 5, "minute": 27}
